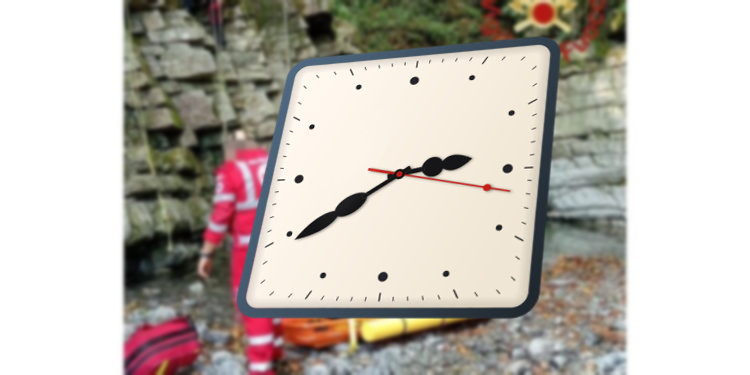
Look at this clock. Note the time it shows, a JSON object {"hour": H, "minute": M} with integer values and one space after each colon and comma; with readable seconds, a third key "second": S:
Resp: {"hour": 2, "minute": 39, "second": 17}
